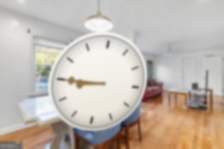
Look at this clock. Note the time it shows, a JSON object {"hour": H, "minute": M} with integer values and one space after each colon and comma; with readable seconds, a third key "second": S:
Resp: {"hour": 8, "minute": 45}
